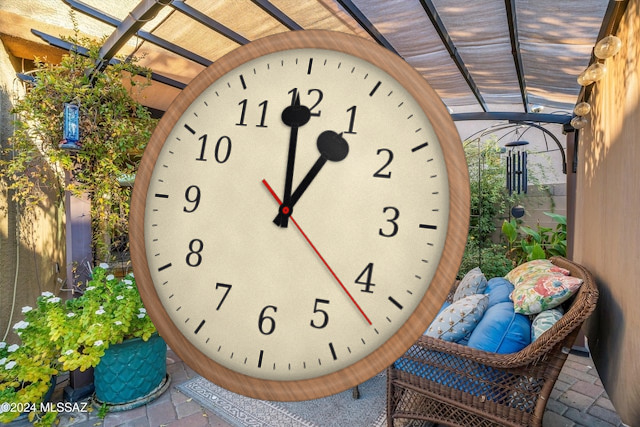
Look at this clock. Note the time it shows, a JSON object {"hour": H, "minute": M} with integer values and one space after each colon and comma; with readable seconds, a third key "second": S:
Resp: {"hour": 12, "minute": 59, "second": 22}
